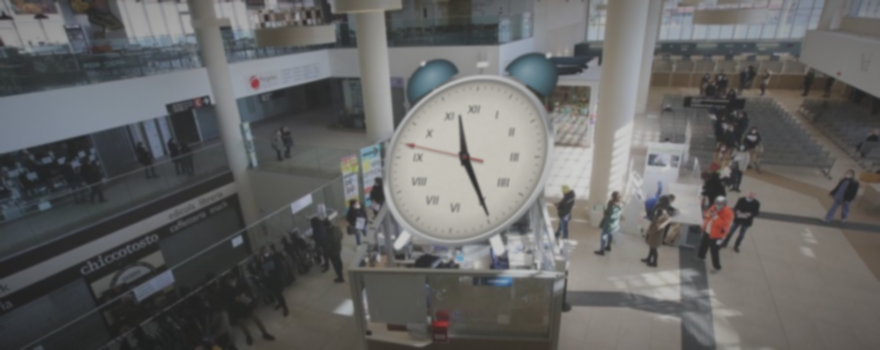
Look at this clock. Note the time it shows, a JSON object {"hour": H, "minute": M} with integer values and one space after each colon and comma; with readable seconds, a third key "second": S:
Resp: {"hour": 11, "minute": 24, "second": 47}
